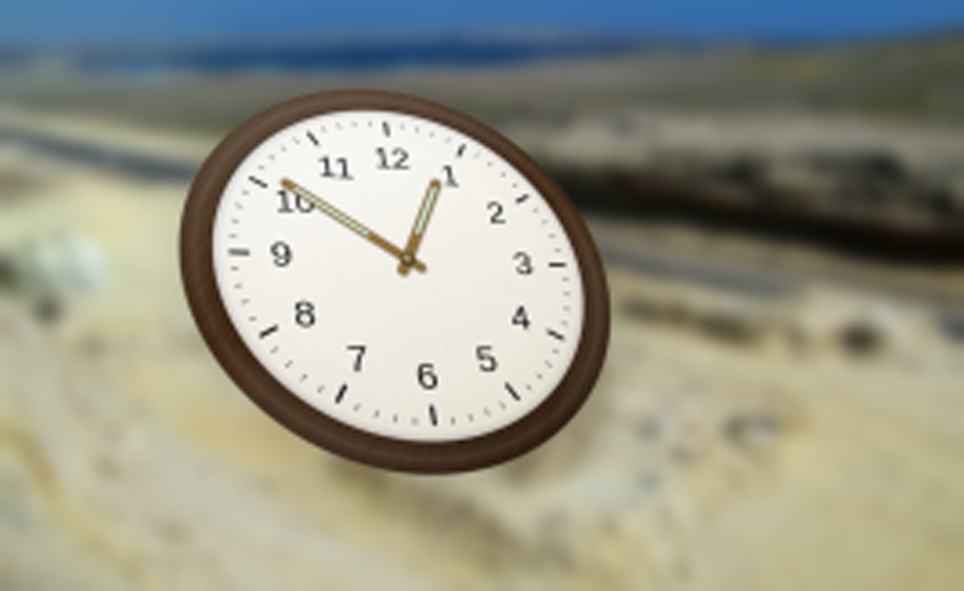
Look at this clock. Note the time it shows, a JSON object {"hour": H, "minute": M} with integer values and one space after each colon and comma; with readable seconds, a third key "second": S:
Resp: {"hour": 12, "minute": 51}
